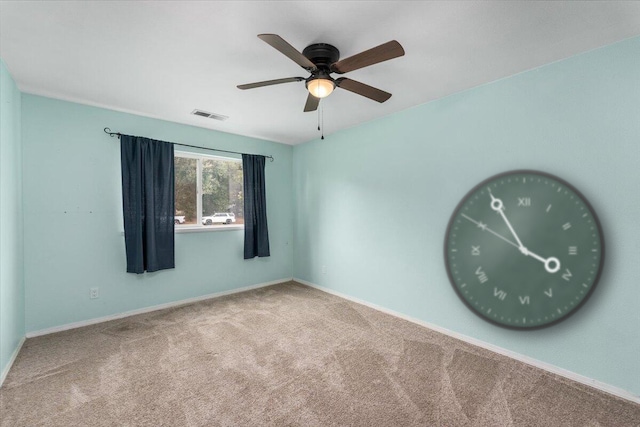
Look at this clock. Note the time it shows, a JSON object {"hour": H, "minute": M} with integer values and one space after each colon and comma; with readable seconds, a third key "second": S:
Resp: {"hour": 3, "minute": 54, "second": 50}
